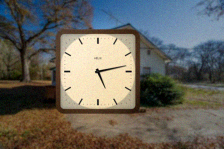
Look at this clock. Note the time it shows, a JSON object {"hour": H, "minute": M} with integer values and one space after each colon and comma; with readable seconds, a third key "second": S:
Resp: {"hour": 5, "minute": 13}
